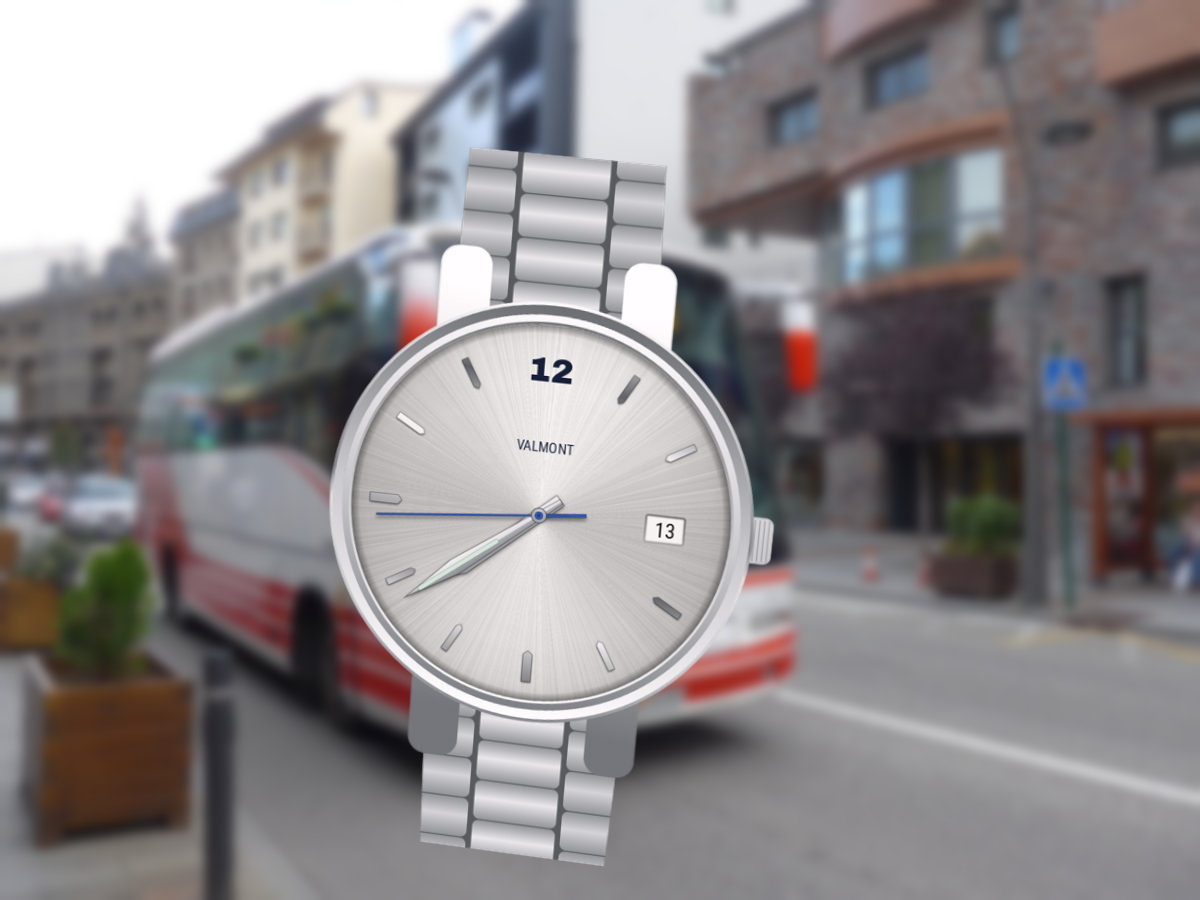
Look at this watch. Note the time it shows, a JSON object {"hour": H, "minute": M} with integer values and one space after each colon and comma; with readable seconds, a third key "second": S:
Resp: {"hour": 7, "minute": 38, "second": 44}
